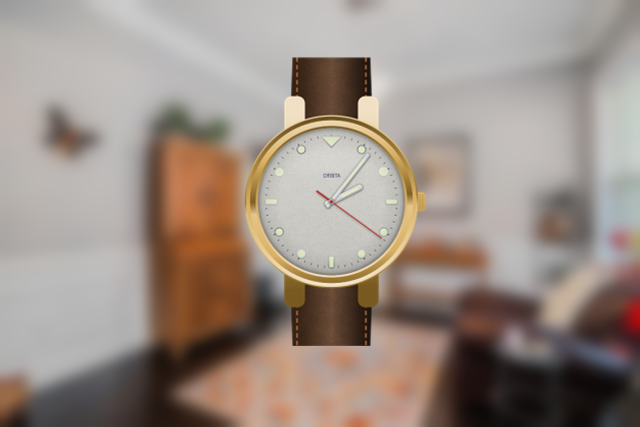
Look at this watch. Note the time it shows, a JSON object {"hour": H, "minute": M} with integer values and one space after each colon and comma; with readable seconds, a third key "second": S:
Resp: {"hour": 2, "minute": 6, "second": 21}
